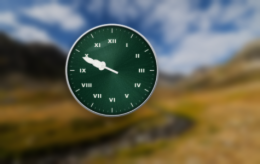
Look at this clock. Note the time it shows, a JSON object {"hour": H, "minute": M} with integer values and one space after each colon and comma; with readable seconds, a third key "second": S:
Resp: {"hour": 9, "minute": 49}
